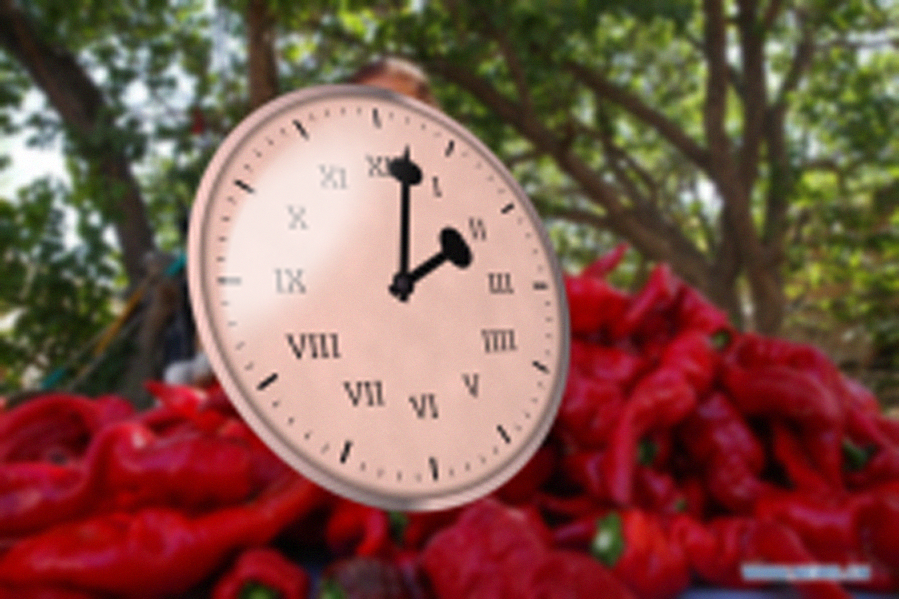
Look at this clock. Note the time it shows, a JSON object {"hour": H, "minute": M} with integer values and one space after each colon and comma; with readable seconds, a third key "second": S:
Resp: {"hour": 2, "minute": 2}
